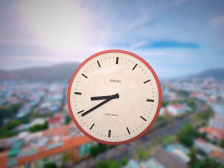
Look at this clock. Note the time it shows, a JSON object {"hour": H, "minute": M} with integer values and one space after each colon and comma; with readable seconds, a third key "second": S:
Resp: {"hour": 8, "minute": 39}
